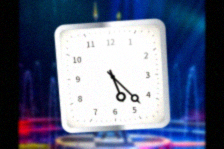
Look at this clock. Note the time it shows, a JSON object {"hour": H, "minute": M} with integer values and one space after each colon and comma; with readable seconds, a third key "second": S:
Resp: {"hour": 5, "minute": 23}
